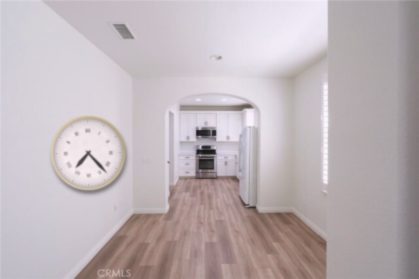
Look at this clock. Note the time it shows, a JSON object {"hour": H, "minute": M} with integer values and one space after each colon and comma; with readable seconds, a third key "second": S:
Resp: {"hour": 7, "minute": 23}
